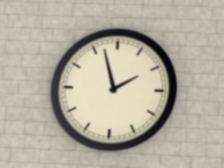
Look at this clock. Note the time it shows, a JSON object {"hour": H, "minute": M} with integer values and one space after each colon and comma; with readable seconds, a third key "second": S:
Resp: {"hour": 1, "minute": 57}
